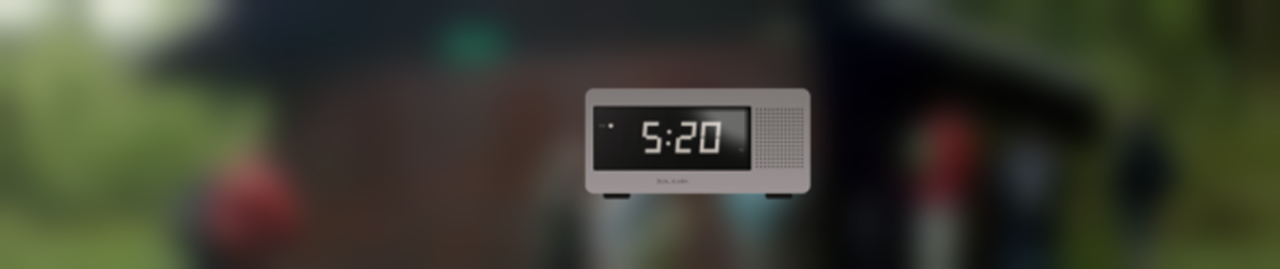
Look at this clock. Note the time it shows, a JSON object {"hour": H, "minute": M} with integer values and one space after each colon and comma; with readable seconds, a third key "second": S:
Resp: {"hour": 5, "minute": 20}
